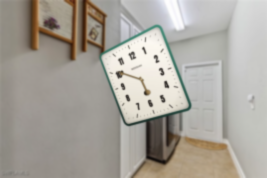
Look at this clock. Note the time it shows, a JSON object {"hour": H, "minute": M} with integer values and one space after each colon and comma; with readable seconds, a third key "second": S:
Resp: {"hour": 5, "minute": 51}
